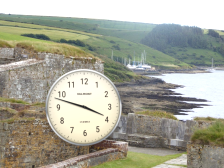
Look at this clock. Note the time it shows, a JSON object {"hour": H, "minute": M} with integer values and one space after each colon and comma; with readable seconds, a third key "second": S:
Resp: {"hour": 3, "minute": 48}
